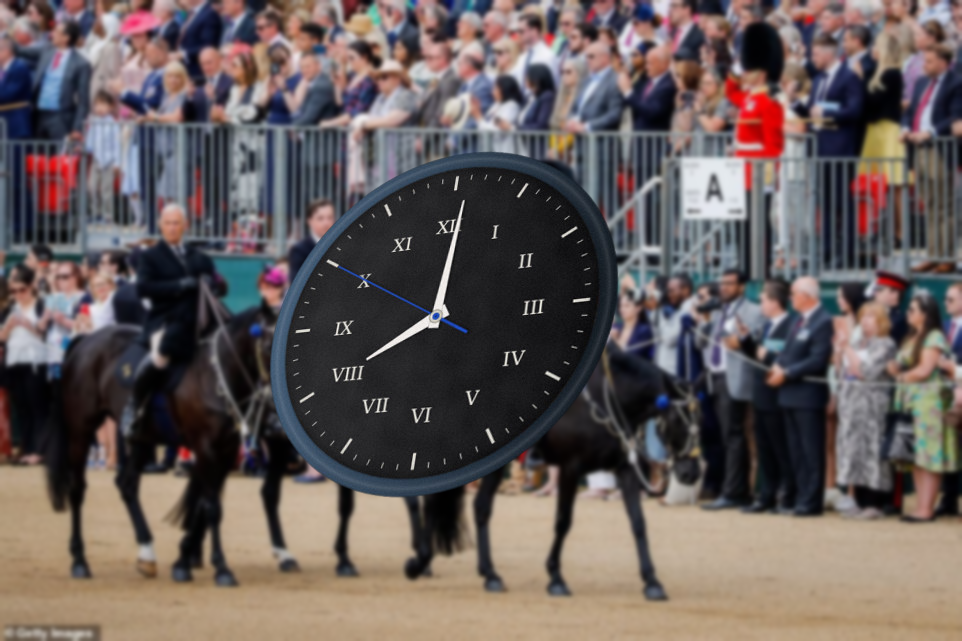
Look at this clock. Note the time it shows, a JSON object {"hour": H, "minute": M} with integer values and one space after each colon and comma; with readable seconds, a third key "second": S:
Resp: {"hour": 8, "minute": 0, "second": 50}
